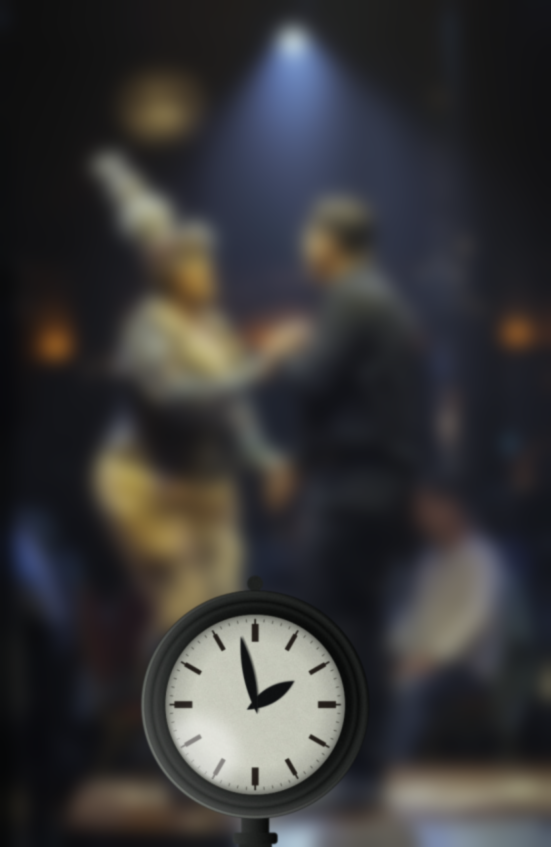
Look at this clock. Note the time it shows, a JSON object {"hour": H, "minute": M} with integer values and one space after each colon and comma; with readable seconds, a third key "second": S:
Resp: {"hour": 1, "minute": 58}
